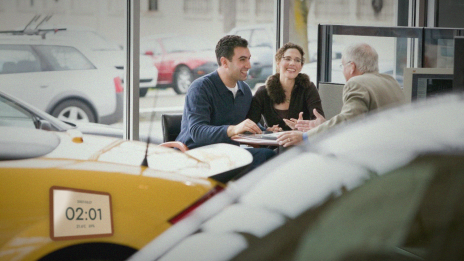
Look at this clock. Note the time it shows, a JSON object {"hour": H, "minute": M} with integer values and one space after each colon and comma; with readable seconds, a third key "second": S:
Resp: {"hour": 2, "minute": 1}
